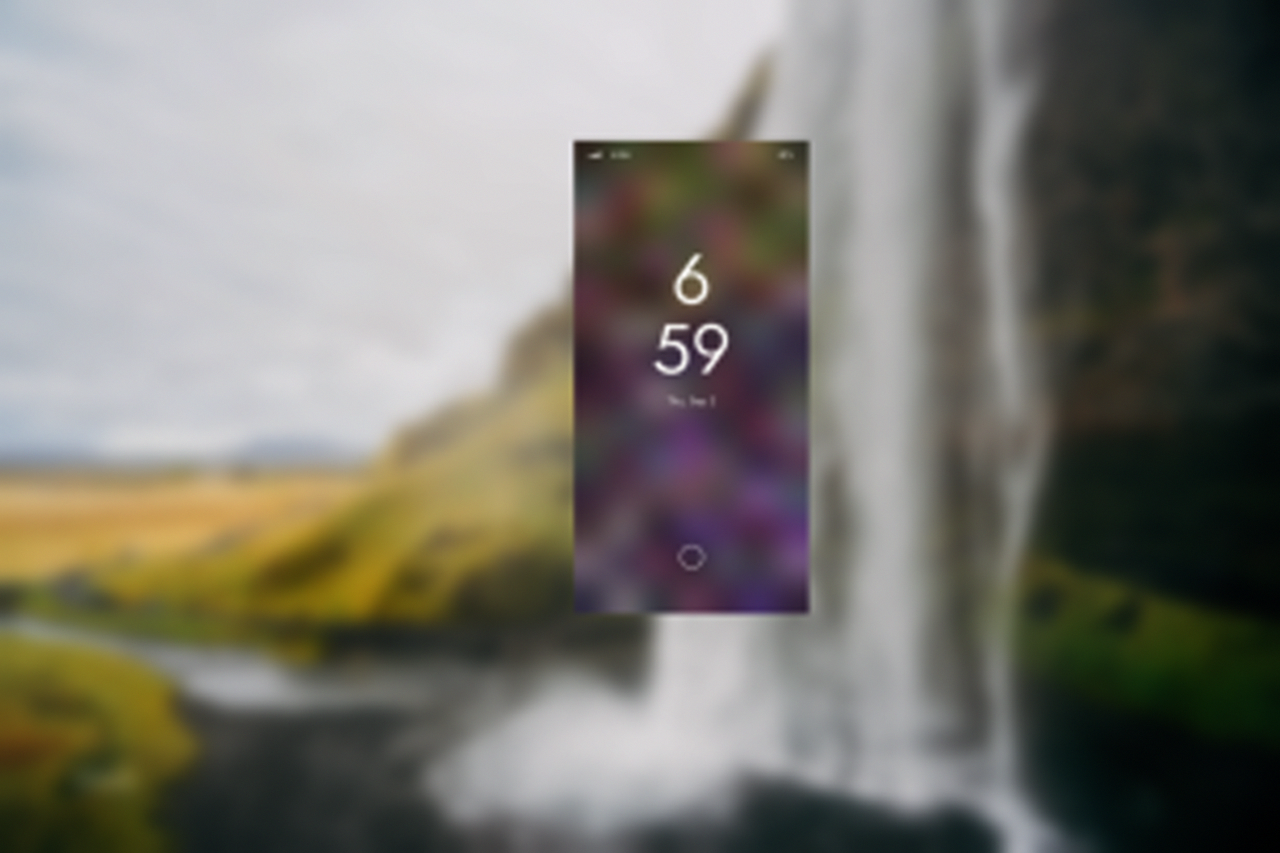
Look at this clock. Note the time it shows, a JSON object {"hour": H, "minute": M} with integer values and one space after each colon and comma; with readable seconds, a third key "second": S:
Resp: {"hour": 6, "minute": 59}
